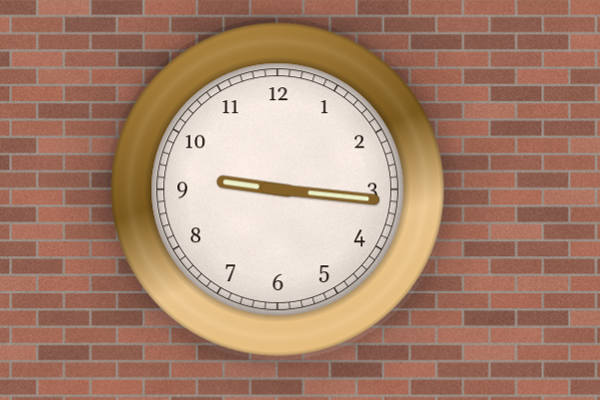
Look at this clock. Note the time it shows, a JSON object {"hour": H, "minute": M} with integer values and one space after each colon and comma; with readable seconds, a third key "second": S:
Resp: {"hour": 9, "minute": 16}
